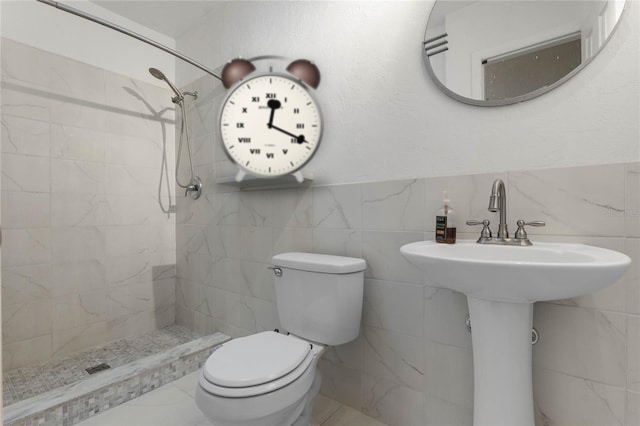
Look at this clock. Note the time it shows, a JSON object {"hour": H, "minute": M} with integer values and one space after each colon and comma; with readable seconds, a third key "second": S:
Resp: {"hour": 12, "minute": 19}
